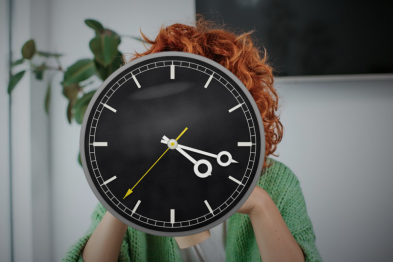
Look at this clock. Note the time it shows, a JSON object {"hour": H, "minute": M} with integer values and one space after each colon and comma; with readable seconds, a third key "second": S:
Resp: {"hour": 4, "minute": 17, "second": 37}
